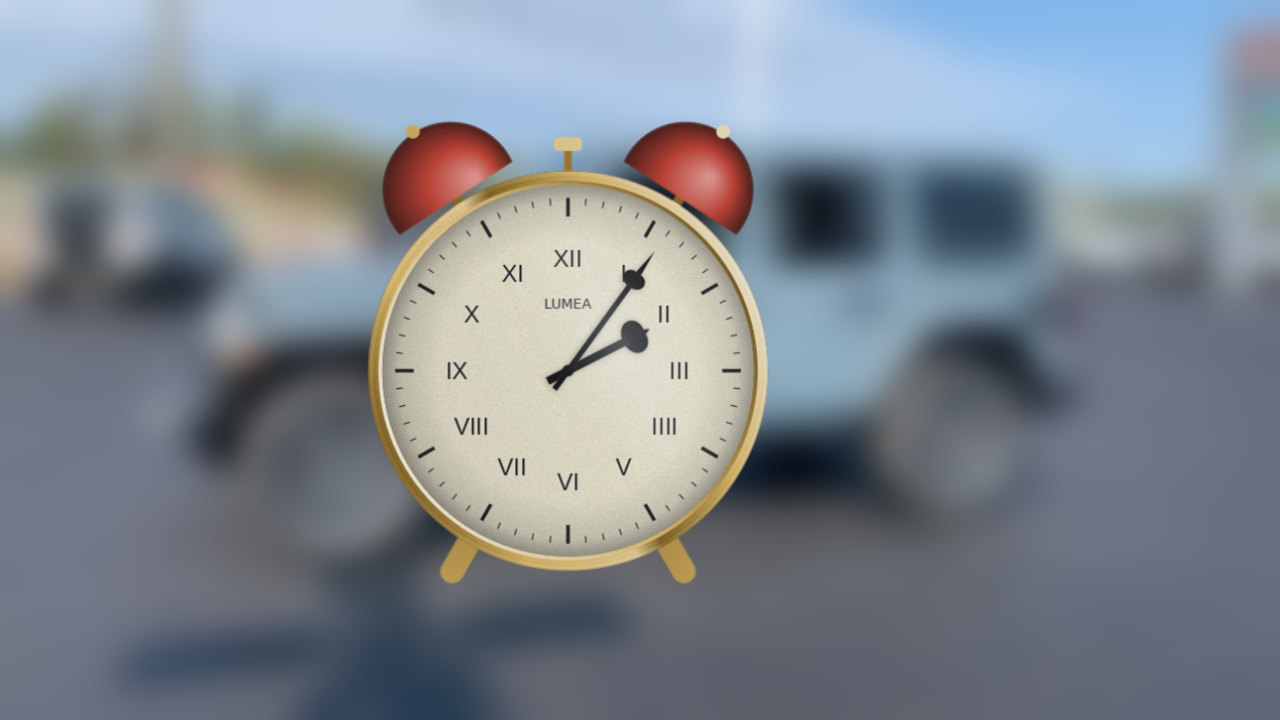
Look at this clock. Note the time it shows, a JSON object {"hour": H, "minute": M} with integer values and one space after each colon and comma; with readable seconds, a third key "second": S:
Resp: {"hour": 2, "minute": 6}
